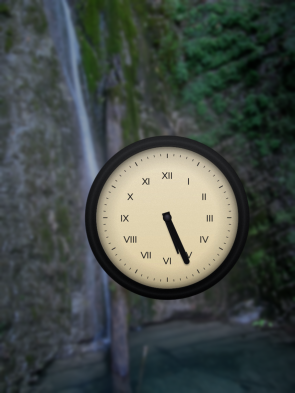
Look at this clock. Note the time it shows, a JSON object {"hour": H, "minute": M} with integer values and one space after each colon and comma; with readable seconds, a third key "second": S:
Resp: {"hour": 5, "minute": 26}
